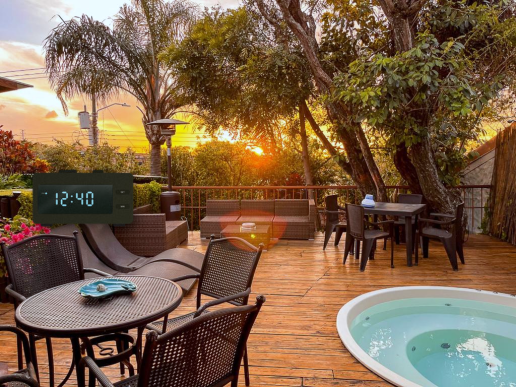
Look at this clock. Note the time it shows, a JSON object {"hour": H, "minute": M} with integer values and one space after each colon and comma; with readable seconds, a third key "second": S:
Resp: {"hour": 12, "minute": 40}
